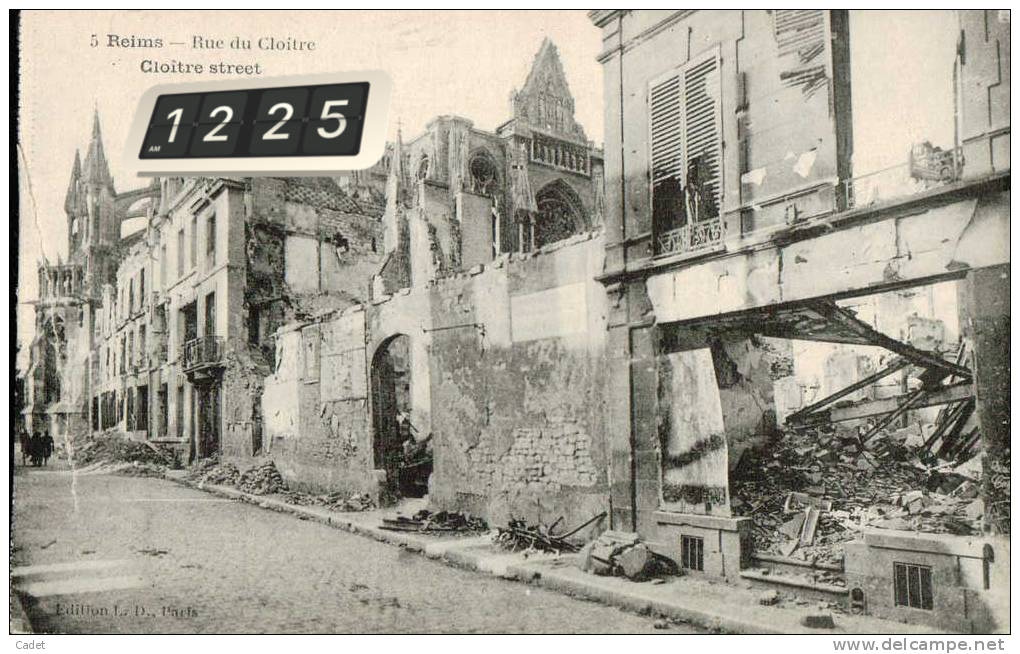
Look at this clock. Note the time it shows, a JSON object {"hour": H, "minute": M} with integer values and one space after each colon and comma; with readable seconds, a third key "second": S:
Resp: {"hour": 12, "minute": 25}
